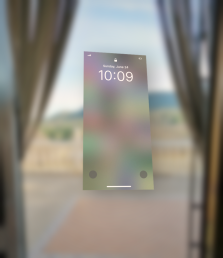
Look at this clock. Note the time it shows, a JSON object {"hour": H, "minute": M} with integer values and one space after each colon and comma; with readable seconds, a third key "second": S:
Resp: {"hour": 10, "minute": 9}
